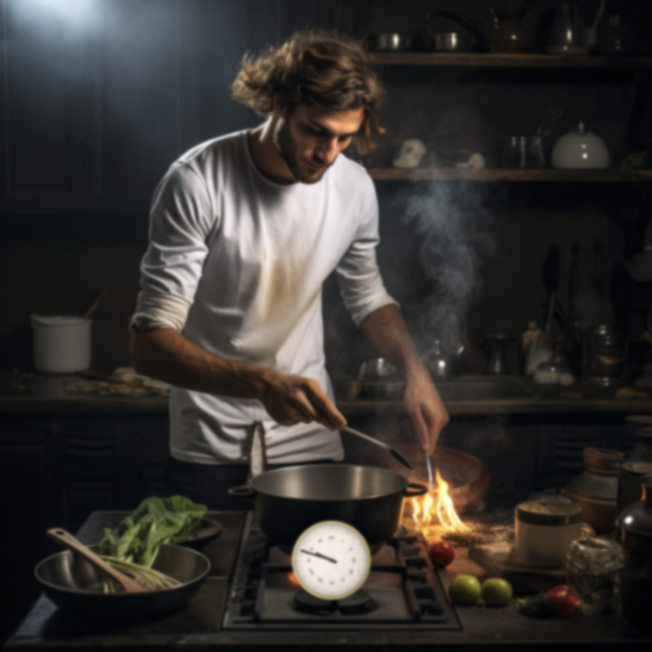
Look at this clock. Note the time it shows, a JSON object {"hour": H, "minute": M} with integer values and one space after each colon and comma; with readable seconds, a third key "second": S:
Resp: {"hour": 9, "minute": 48}
